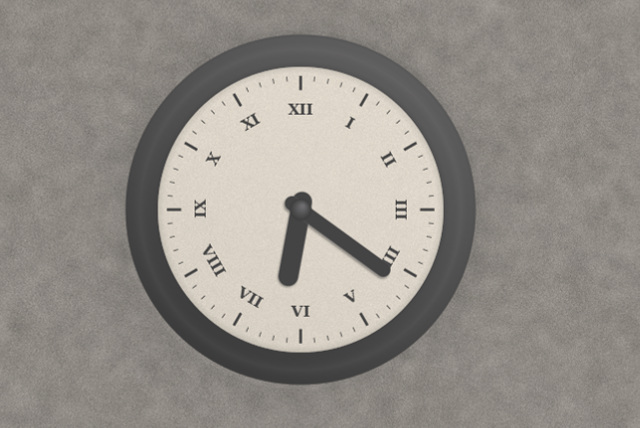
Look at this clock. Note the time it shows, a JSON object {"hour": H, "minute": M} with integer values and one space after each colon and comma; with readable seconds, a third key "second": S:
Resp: {"hour": 6, "minute": 21}
